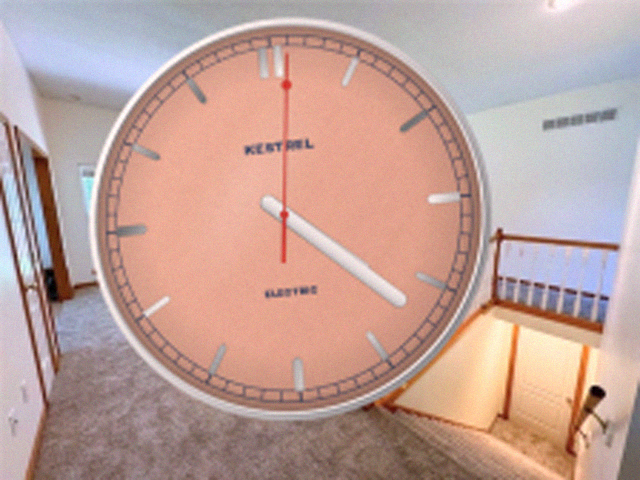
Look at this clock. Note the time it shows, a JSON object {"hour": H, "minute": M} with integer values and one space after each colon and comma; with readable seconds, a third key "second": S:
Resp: {"hour": 4, "minute": 22, "second": 1}
